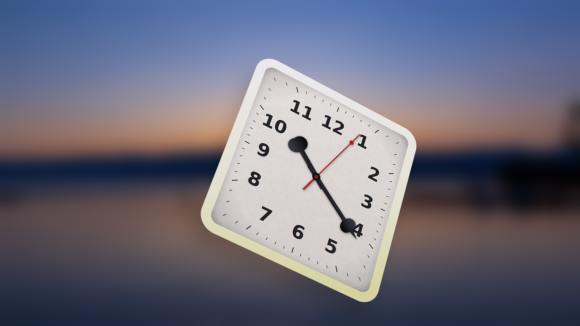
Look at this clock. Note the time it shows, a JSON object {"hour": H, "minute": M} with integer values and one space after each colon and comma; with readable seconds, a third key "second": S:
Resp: {"hour": 10, "minute": 21, "second": 4}
